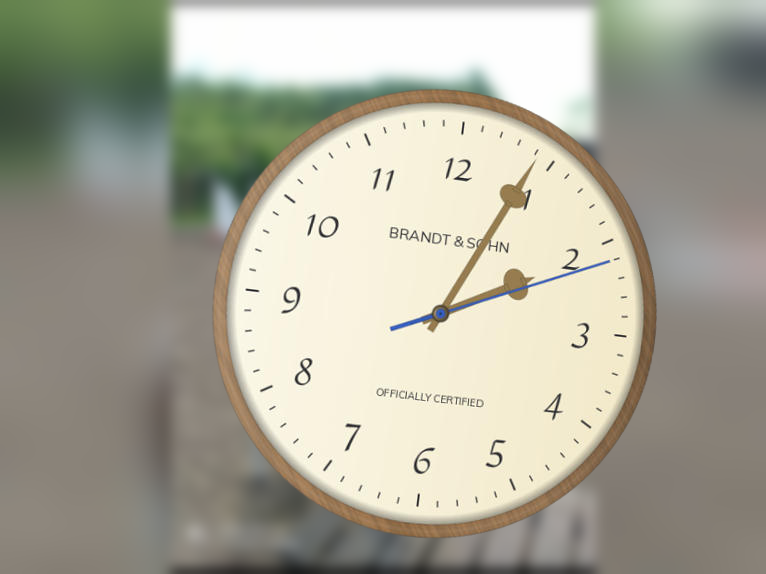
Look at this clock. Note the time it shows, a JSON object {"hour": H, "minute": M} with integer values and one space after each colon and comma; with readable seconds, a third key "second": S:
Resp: {"hour": 2, "minute": 4, "second": 11}
